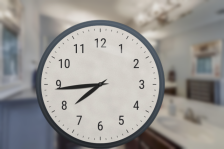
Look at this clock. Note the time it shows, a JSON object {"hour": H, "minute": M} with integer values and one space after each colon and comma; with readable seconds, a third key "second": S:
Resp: {"hour": 7, "minute": 44}
